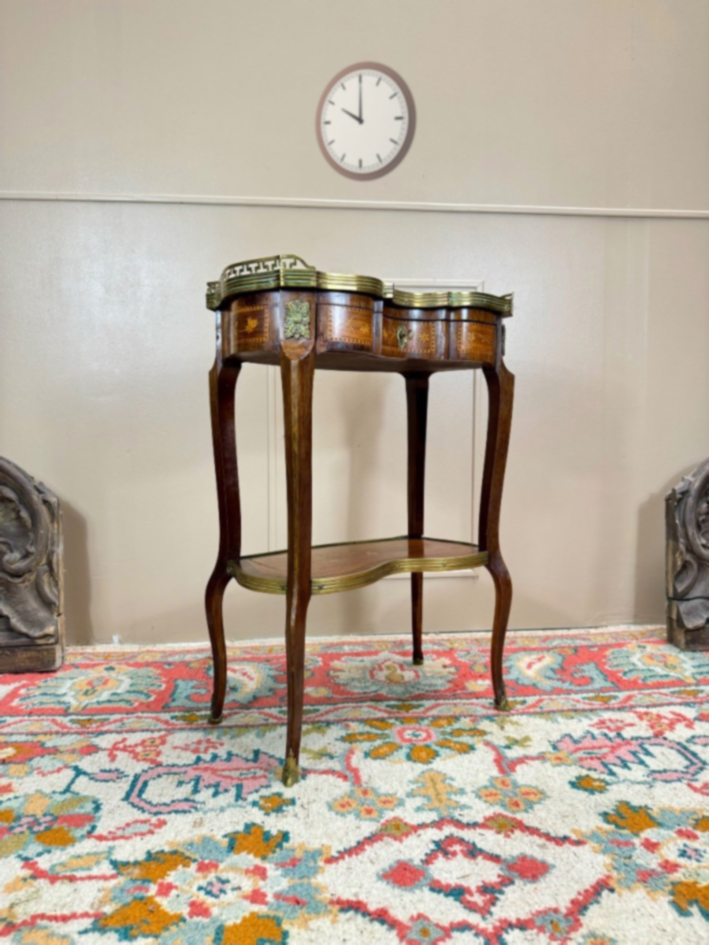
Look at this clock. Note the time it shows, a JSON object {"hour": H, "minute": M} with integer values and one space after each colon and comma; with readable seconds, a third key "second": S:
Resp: {"hour": 10, "minute": 0}
